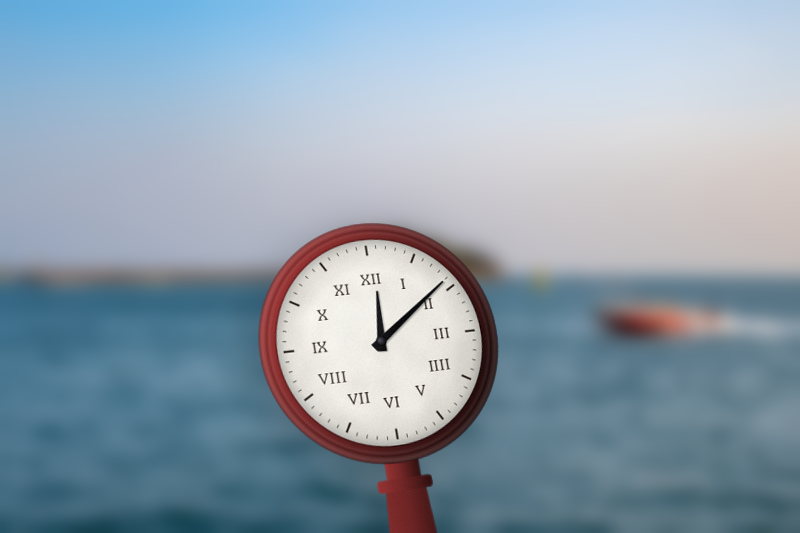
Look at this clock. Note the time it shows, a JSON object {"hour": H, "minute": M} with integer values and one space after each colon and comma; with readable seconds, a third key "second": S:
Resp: {"hour": 12, "minute": 9}
